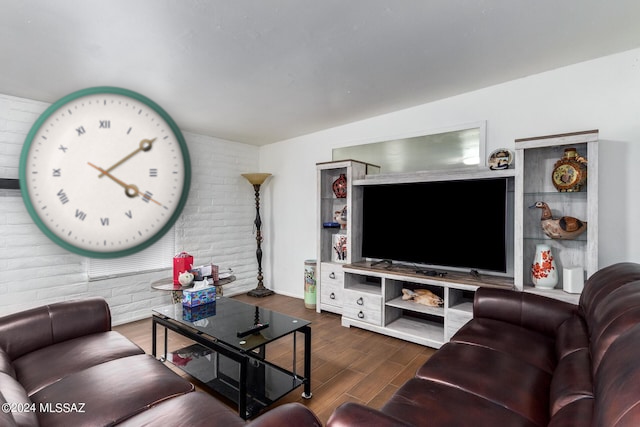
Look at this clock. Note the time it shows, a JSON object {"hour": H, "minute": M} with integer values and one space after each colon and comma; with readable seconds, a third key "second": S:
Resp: {"hour": 4, "minute": 9, "second": 20}
